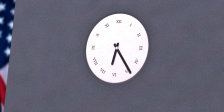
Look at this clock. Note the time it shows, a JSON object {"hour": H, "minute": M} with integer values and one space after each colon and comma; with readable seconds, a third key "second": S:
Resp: {"hour": 6, "minute": 24}
